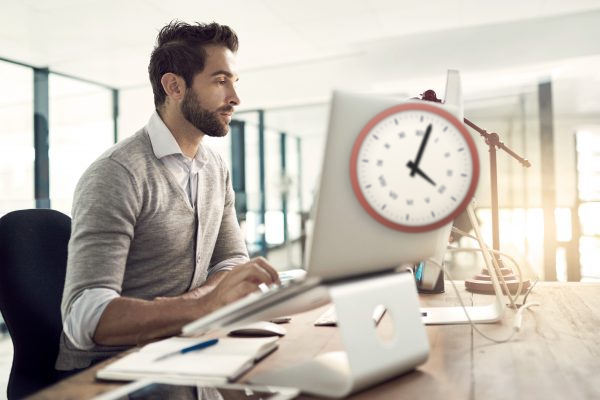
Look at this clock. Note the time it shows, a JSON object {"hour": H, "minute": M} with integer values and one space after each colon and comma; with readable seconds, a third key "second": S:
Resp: {"hour": 4, "minute": 2}
